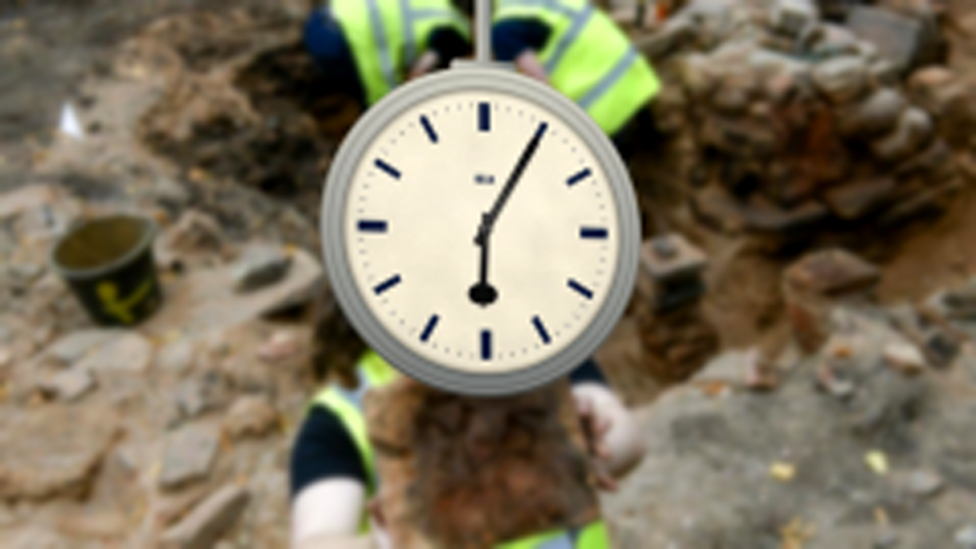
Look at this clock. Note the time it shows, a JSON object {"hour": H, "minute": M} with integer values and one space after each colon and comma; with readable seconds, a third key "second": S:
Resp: {"hour": 6, "minute": 5}
